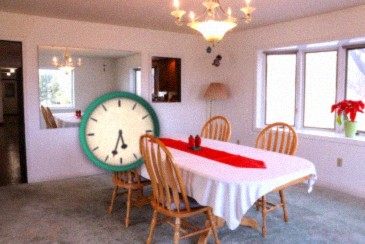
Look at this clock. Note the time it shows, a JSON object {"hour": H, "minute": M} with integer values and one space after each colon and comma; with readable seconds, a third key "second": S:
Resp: {"hour": 5, "minute": 33}
